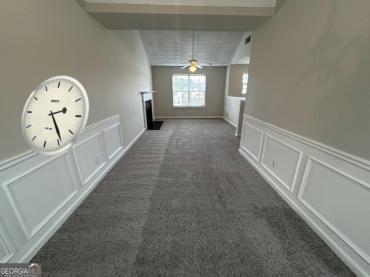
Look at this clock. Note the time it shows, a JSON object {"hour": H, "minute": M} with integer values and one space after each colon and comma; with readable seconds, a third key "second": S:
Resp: {"hour": 2, "minute": 24}
